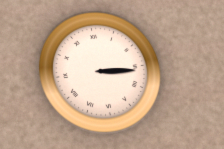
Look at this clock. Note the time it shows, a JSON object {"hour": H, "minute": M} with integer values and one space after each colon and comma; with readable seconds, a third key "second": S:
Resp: {"hour": 3, "minute": 16}
